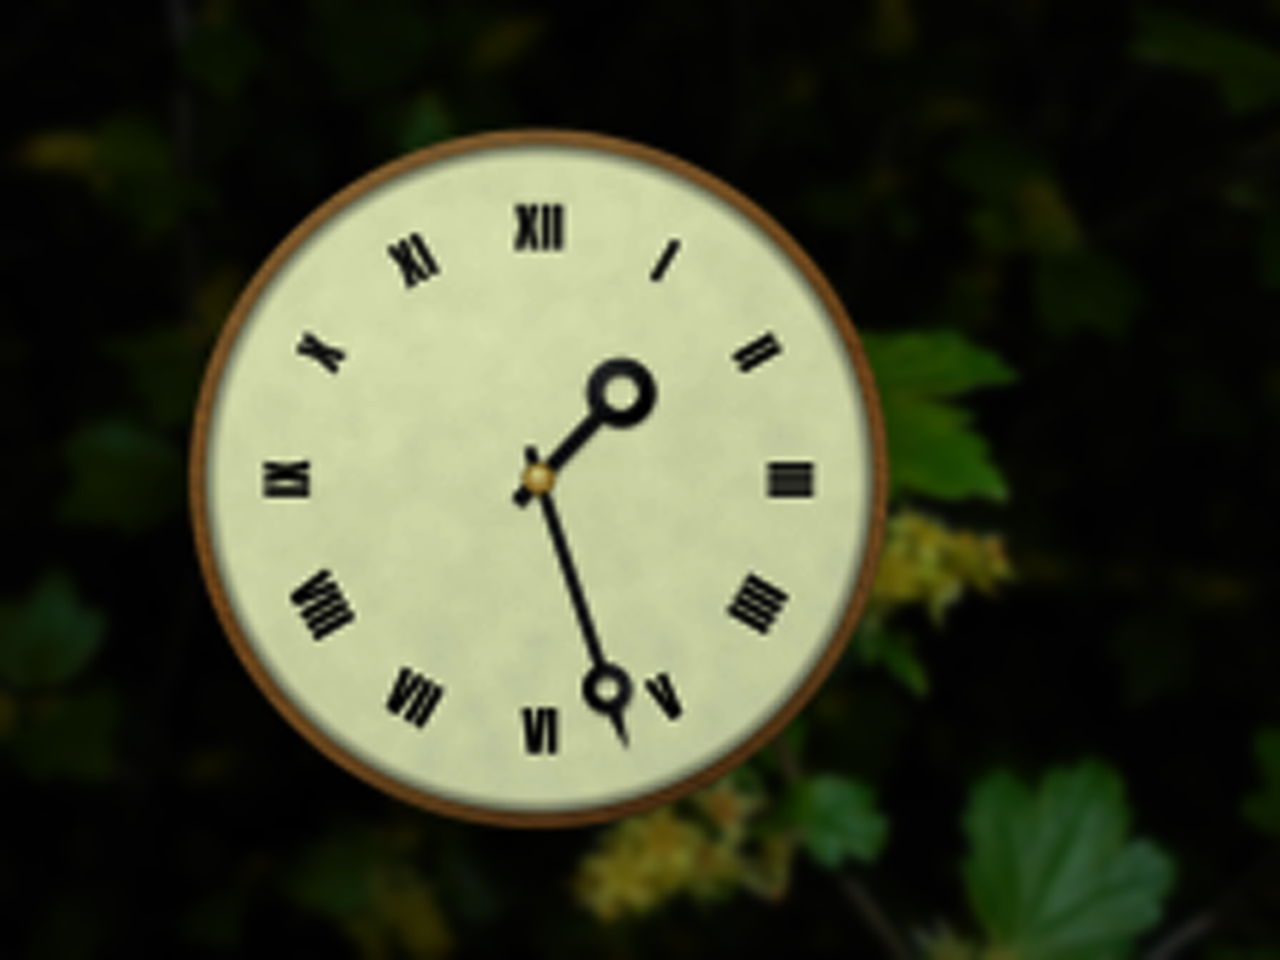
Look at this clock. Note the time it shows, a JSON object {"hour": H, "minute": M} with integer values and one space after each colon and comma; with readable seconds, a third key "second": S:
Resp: {"hour": 1, "minute": 27}
